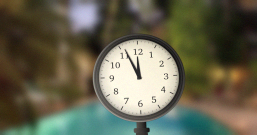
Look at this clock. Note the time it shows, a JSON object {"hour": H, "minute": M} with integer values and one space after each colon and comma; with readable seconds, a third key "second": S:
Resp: {"hour": 11, "minute": 56}
